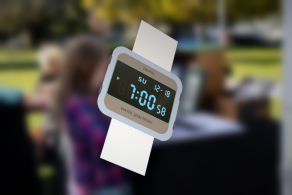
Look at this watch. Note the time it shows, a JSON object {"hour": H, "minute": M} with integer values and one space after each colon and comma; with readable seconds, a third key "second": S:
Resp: {"hour": 7, "minute": 0, "second": 58}
